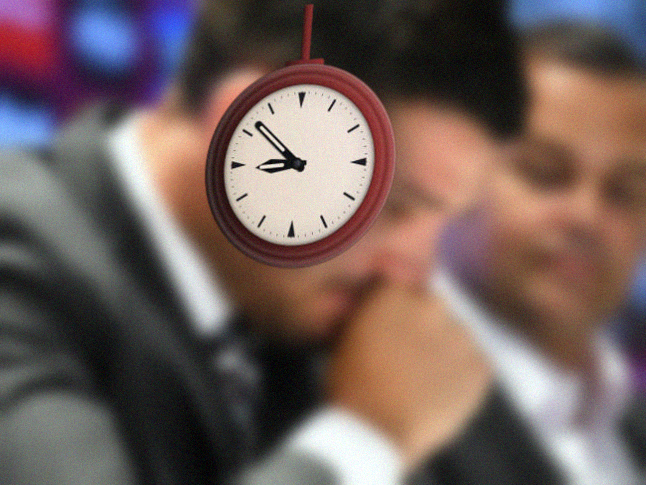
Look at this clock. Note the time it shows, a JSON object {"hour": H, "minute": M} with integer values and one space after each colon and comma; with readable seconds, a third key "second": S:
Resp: {"hour": 8, "minute": 52}
